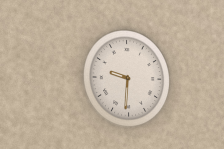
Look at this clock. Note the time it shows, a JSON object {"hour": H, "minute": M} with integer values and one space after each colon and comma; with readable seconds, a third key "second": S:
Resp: {"hour": 9, "minute": 31}
